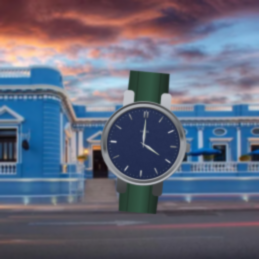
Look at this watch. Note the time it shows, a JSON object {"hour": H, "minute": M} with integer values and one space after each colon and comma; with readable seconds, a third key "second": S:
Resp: {"hour": 4, "minute": 0}
